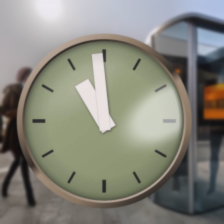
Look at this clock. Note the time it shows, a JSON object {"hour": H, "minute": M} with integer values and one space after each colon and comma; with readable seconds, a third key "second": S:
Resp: {"hour": 10, "minute": 59}
